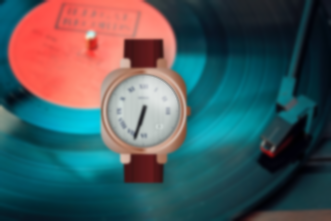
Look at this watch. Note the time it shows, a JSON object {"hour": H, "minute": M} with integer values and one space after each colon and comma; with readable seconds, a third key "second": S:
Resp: {"hour": 6, "minute": 33}
